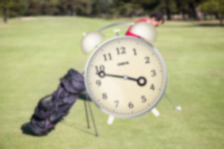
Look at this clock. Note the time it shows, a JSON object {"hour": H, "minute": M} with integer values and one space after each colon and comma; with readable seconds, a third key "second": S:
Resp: {"hour": 3, "minute": 48}
